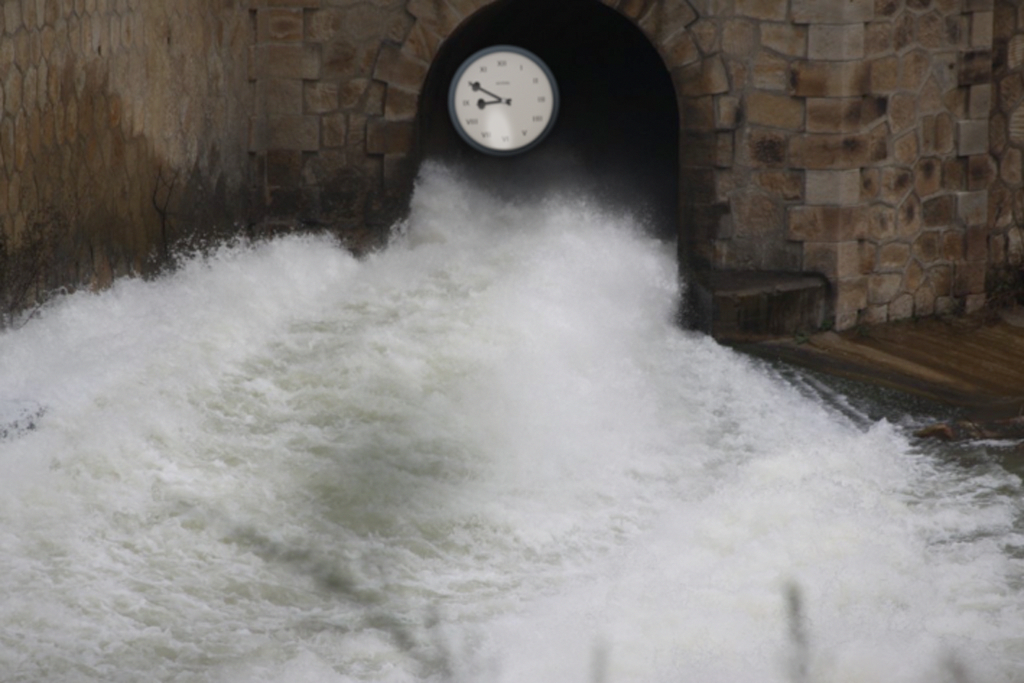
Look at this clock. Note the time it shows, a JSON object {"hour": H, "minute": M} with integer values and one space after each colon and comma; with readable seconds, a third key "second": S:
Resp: {"hour": 8, "minute": 50}
